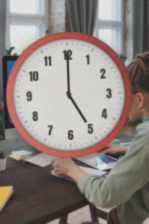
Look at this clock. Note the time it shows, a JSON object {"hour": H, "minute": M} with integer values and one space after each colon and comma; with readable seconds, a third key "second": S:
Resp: {"hour": 5, "minute": 0}
